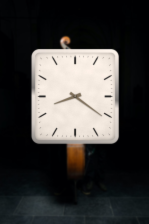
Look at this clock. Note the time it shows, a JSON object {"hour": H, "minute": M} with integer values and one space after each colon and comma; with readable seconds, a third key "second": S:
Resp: {"hour": 8, "minute": 21}
